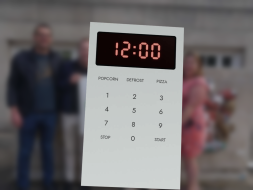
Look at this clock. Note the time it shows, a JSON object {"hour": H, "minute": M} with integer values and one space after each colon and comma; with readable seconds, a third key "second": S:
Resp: {"hour": 12, "minute": 0}
